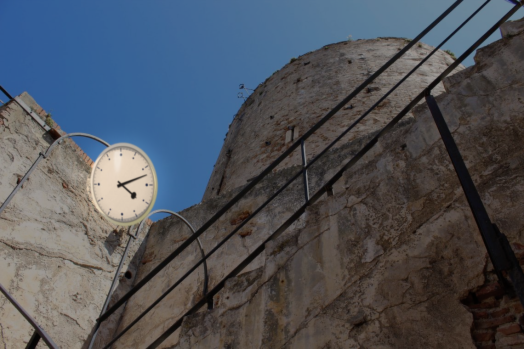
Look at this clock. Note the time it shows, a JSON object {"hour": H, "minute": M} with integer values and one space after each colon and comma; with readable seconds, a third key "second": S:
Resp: {"hour": 4, "minute": 12}
